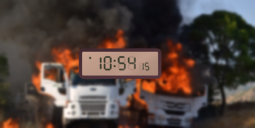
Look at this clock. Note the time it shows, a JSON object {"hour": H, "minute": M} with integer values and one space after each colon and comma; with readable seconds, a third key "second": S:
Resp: {"hour": 10, "minute": 54, "second": 15}
